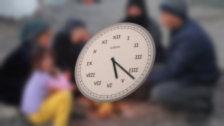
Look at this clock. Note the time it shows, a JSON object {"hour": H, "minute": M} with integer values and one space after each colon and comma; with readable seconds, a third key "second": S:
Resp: {"hour": 5, "minute": 22}
